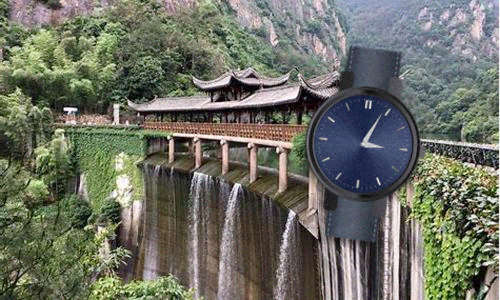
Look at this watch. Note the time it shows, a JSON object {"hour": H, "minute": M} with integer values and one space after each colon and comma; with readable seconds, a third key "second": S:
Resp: {"hour": 3, "minute": 4}
